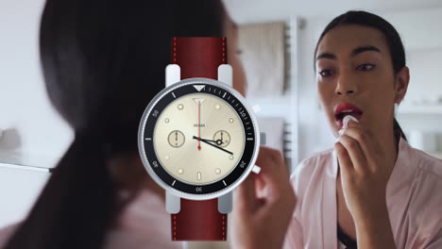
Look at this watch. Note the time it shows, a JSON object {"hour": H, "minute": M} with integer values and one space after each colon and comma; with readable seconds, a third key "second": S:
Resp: {"hour": 3, "minute": 19}
